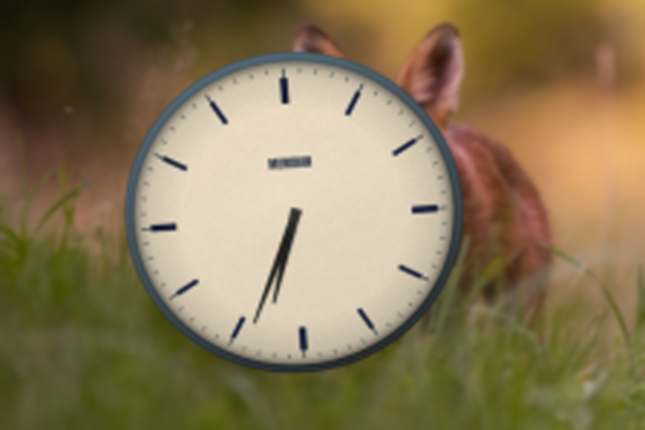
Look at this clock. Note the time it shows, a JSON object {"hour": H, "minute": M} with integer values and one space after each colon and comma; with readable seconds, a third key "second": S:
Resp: {"hour": 6, "minute": 34}
